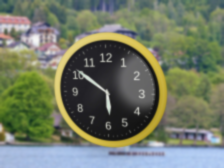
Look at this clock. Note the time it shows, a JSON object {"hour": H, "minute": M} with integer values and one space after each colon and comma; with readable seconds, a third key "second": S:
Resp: {"hour": 5, "minute": 51}
